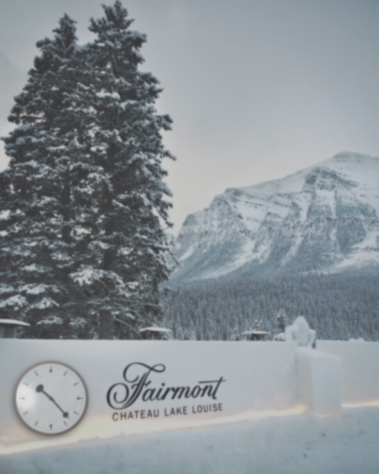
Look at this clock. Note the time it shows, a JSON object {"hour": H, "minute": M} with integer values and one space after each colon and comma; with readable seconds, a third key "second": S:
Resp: {"hour": 10, "minute": 23}
